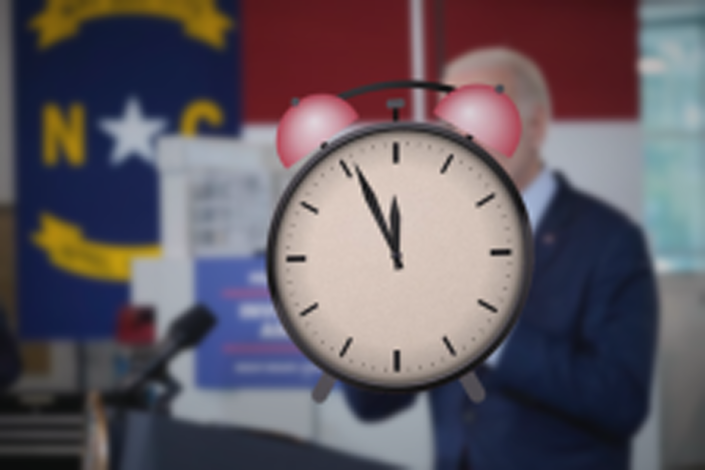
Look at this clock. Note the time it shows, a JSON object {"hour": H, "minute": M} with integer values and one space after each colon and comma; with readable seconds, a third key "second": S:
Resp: {"hour": 11, "minute": 56}
